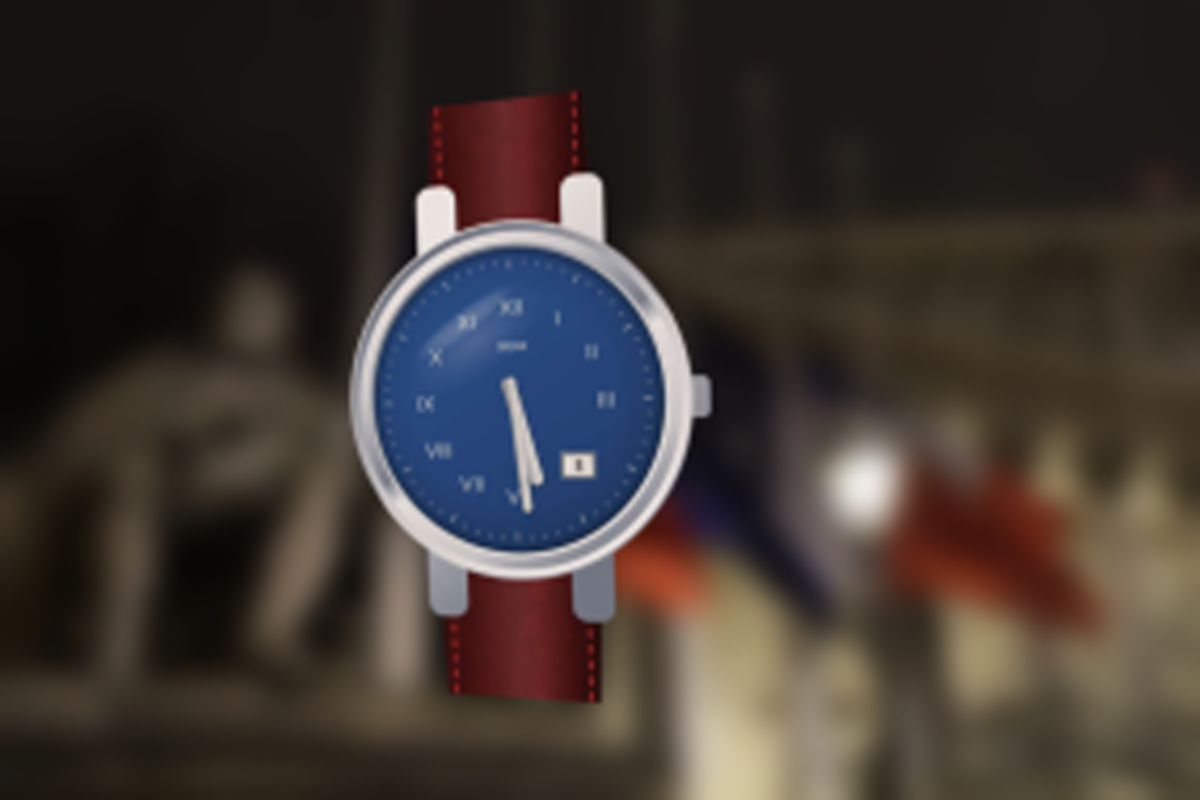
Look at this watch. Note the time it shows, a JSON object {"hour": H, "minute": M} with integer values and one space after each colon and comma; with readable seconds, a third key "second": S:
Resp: {"hour": 5, "minute": 29}
